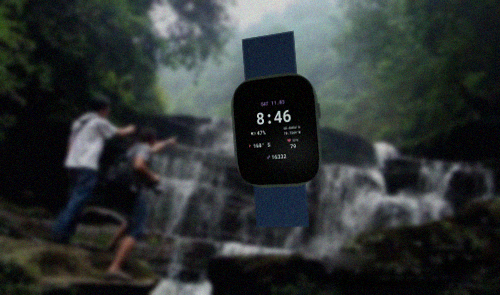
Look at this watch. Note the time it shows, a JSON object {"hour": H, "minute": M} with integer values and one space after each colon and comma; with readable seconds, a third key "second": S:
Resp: {"hour": 8, "minute": 46}
